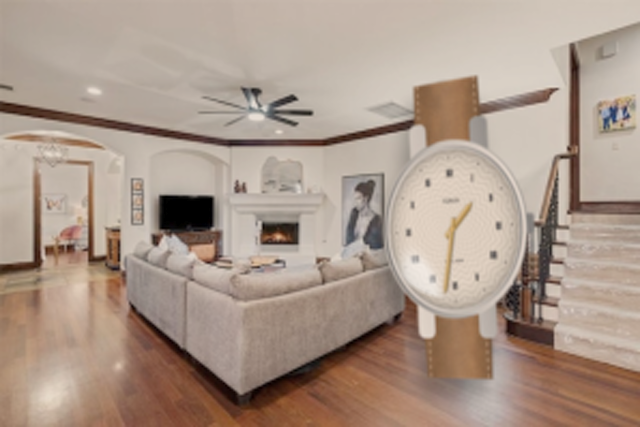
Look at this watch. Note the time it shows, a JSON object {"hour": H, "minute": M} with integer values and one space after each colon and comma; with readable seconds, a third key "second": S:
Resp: {"hour": 1, "minute": 32}
